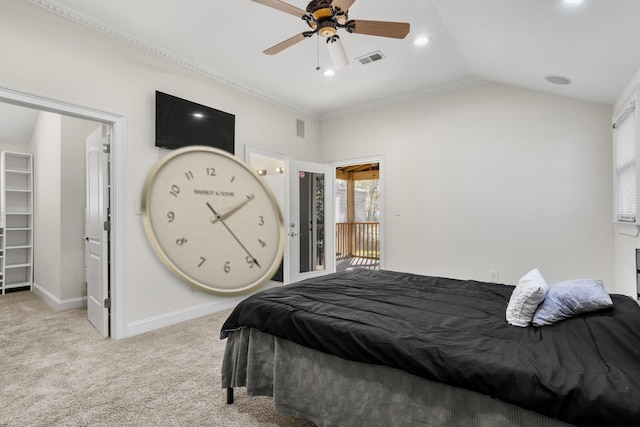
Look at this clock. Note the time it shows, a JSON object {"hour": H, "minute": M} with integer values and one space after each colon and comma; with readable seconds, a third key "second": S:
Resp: {"hour": 2, "minute": 10, "second": 24}
